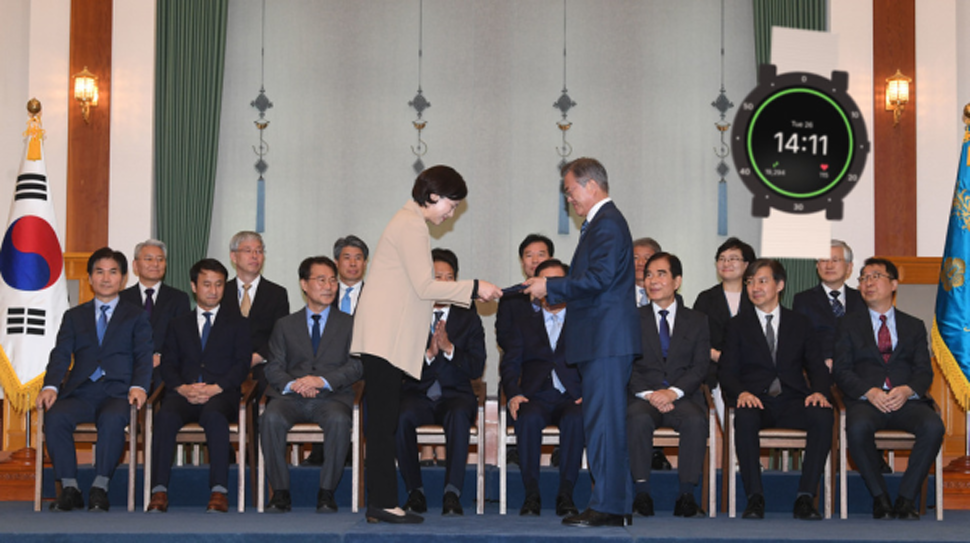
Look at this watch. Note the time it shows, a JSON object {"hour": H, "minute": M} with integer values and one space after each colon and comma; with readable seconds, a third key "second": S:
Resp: {"hour": 14, "minute": 11}
